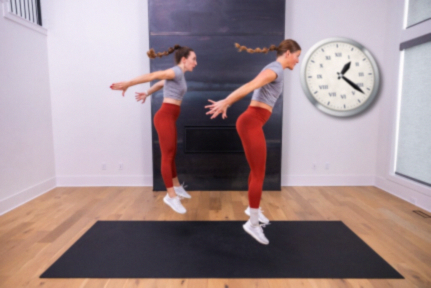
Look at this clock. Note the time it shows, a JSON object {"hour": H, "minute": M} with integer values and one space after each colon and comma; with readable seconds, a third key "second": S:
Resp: {"hour": 1, "minute": 22}
